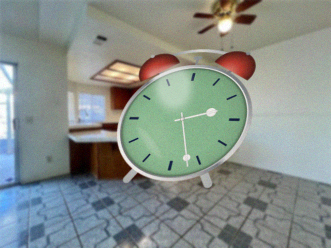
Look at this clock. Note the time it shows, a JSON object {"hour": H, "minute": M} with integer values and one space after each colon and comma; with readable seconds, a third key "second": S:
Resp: {"hour": 2, "minute": 27}
